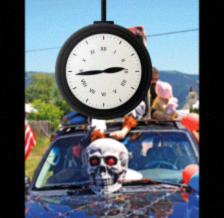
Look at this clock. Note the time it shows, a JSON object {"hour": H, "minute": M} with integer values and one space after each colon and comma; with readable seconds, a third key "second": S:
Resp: {"hour": 2, "minute": 44}
